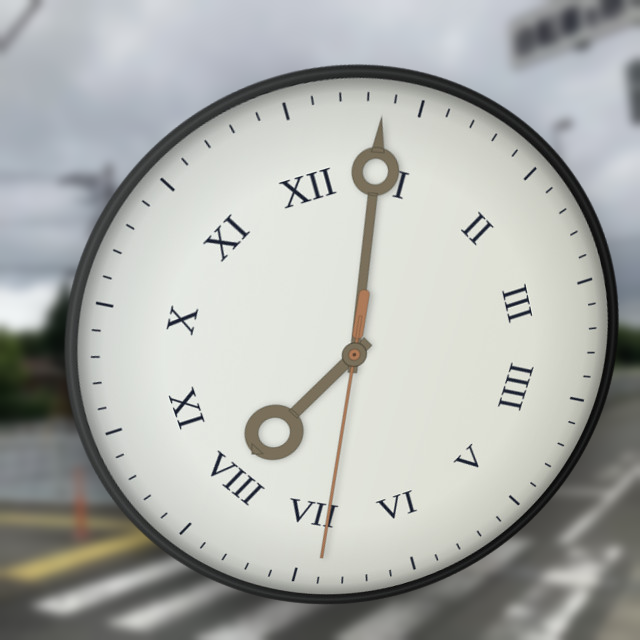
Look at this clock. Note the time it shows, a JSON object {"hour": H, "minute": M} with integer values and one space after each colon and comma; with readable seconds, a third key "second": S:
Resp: {"hour": 8, "minute": 3, "second": 34}
